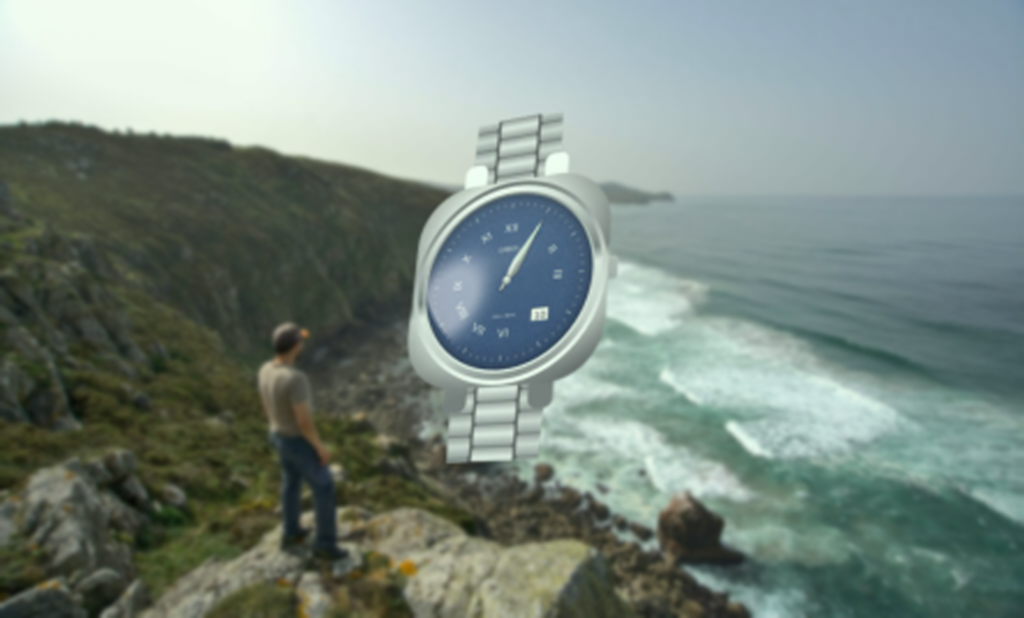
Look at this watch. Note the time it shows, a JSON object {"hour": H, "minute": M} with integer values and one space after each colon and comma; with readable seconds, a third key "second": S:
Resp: {"hour": 1, "minute": 5}
